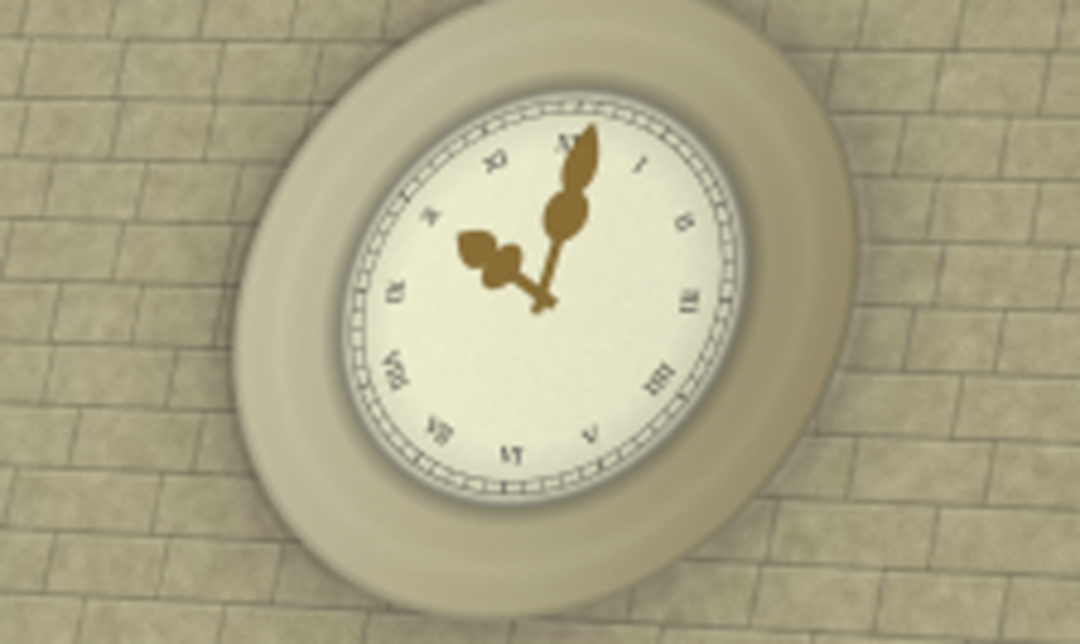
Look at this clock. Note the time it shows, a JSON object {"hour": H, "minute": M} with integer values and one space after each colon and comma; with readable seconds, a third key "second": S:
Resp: {"hour": 10, "minute": 1}
